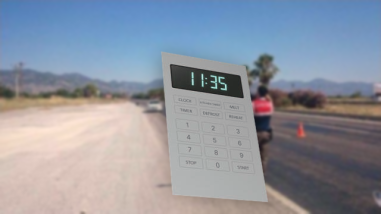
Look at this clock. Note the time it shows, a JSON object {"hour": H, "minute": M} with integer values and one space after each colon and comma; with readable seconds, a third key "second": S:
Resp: {"hour": 11, "minute": 35}
